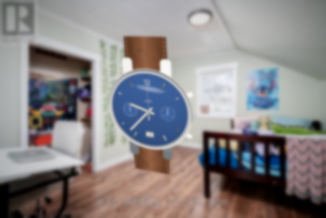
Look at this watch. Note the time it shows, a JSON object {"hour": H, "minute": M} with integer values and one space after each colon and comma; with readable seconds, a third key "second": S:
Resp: {"hour": 9, "minute": 37}
